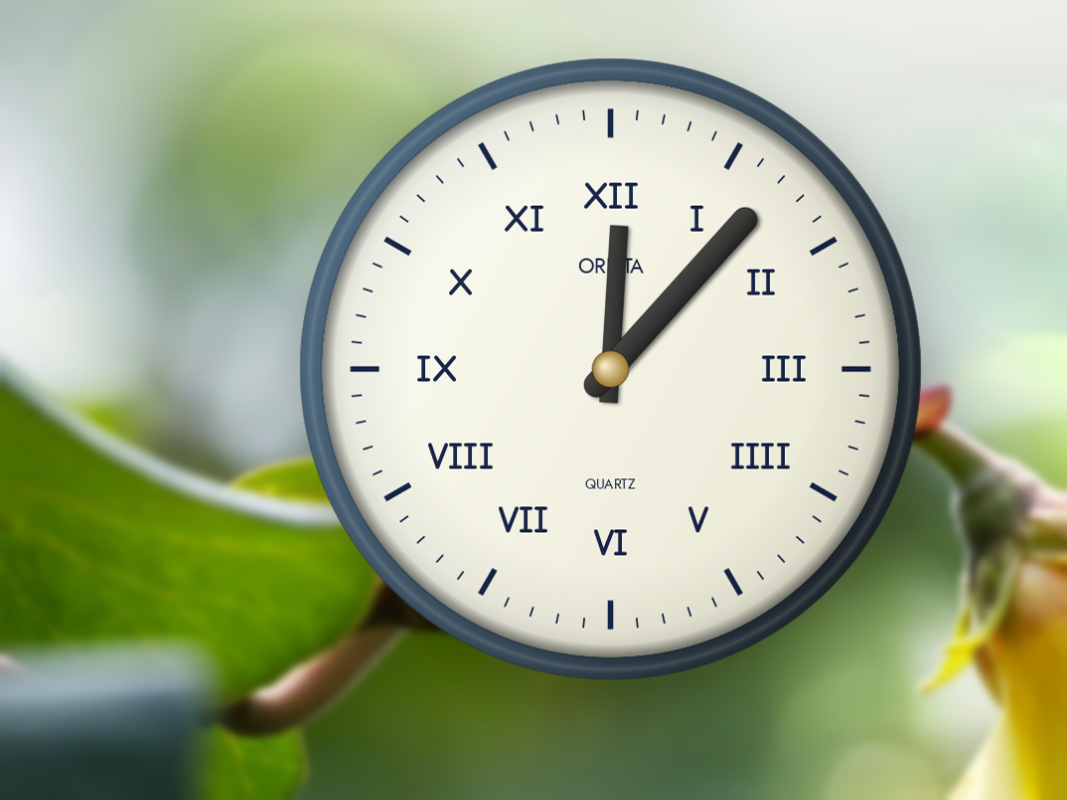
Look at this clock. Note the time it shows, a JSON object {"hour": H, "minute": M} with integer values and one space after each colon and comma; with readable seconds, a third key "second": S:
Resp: {"hour": 12, "minute": 7}
